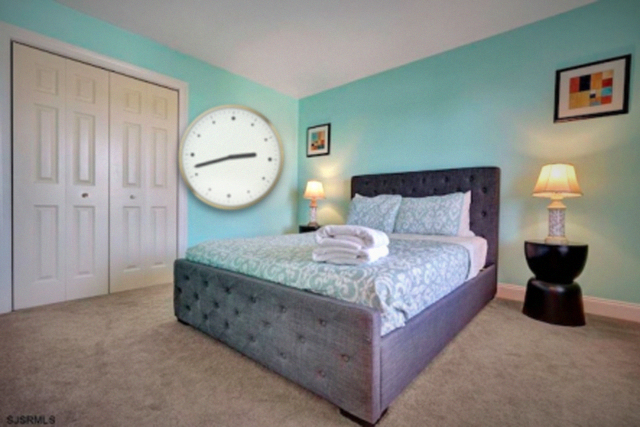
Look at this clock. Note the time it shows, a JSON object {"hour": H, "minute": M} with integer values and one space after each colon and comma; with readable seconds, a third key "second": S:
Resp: {"hour": 2, "minute": 42}
